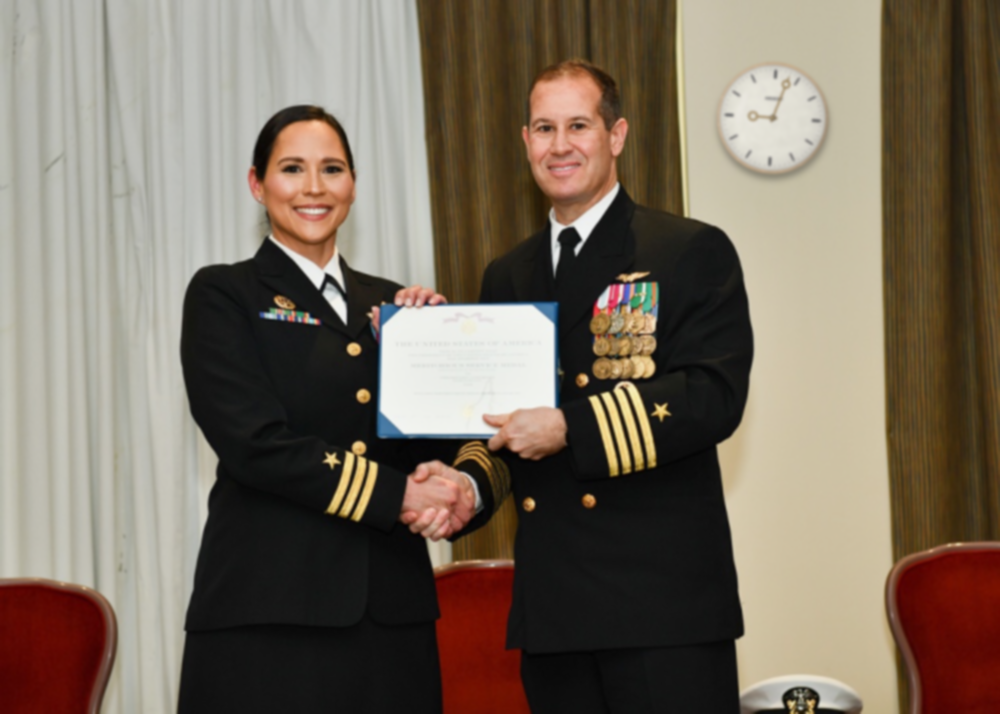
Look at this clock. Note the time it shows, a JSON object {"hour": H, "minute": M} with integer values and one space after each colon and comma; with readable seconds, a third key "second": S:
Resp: {"hour": 9, "minute": 3}
